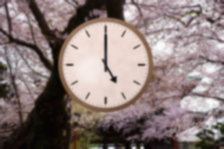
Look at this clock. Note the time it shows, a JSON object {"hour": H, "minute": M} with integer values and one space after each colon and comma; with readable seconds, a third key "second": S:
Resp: {"hour": 5, "minute": 0}
